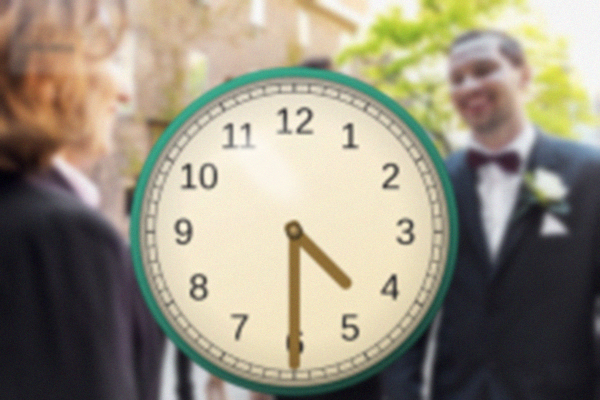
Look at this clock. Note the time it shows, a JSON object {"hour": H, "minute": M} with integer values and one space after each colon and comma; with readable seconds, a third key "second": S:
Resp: {"hour": 4, "minute": 30}
